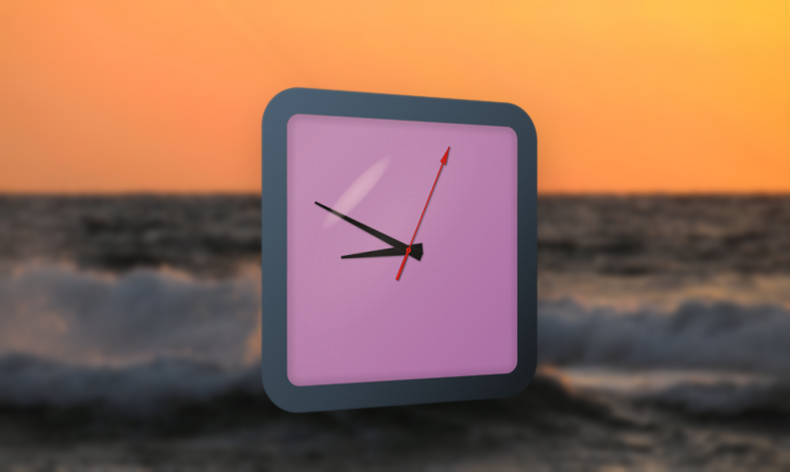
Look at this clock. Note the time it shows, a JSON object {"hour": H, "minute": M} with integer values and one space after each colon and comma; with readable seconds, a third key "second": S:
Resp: {"hour": 8, "minute": 49, "second": 4}
